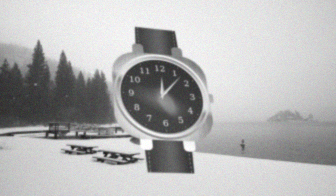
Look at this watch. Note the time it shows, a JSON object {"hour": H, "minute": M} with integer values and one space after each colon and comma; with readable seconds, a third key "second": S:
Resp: {"hour": 12, "minute": 7}
